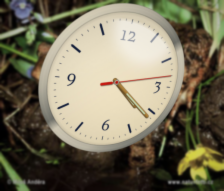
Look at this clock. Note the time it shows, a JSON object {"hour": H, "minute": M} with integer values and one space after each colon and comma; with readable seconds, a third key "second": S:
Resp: {"hour": 4, "minute": 21, "second": 13}
